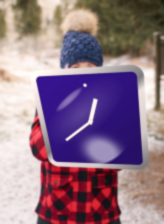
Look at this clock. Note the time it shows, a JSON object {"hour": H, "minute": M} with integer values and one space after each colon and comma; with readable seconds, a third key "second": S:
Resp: {"hour": 12, "minute": 39}
